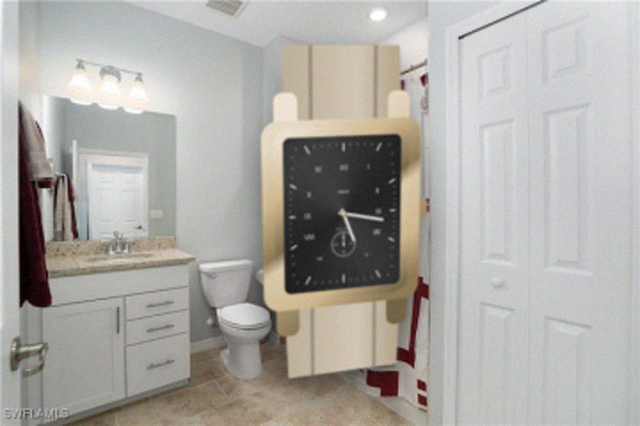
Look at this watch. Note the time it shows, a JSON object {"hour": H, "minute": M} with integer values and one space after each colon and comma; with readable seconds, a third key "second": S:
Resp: {"hour": 5, "minute": 17}
